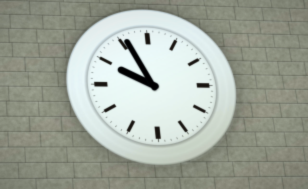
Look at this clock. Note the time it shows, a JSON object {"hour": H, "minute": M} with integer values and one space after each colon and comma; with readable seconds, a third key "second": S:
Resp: {"hour": 9, "minute": 56}
